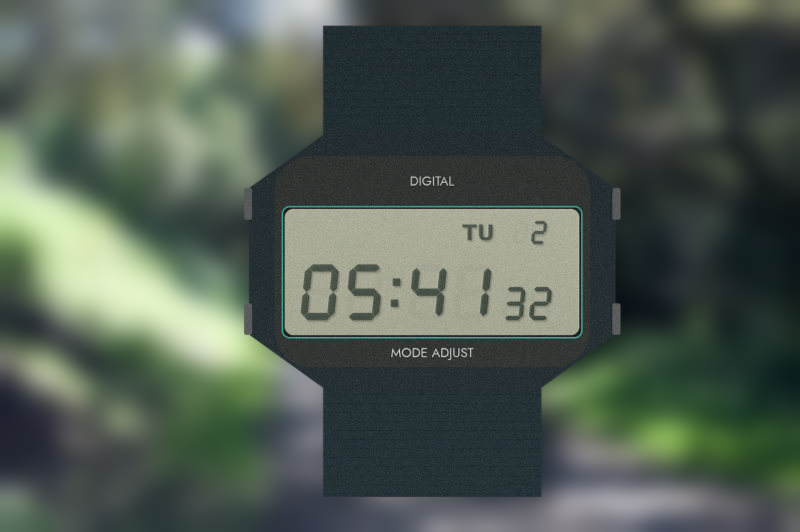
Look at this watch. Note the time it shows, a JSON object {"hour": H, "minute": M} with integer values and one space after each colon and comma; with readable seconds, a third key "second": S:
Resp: {"hour": 5, "minute": 41, "second": 32}
